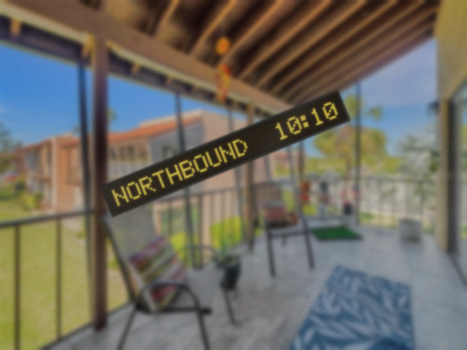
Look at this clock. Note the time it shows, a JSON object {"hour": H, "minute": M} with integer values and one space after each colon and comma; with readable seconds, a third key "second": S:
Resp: {"hour": 10, "minute": 10}
